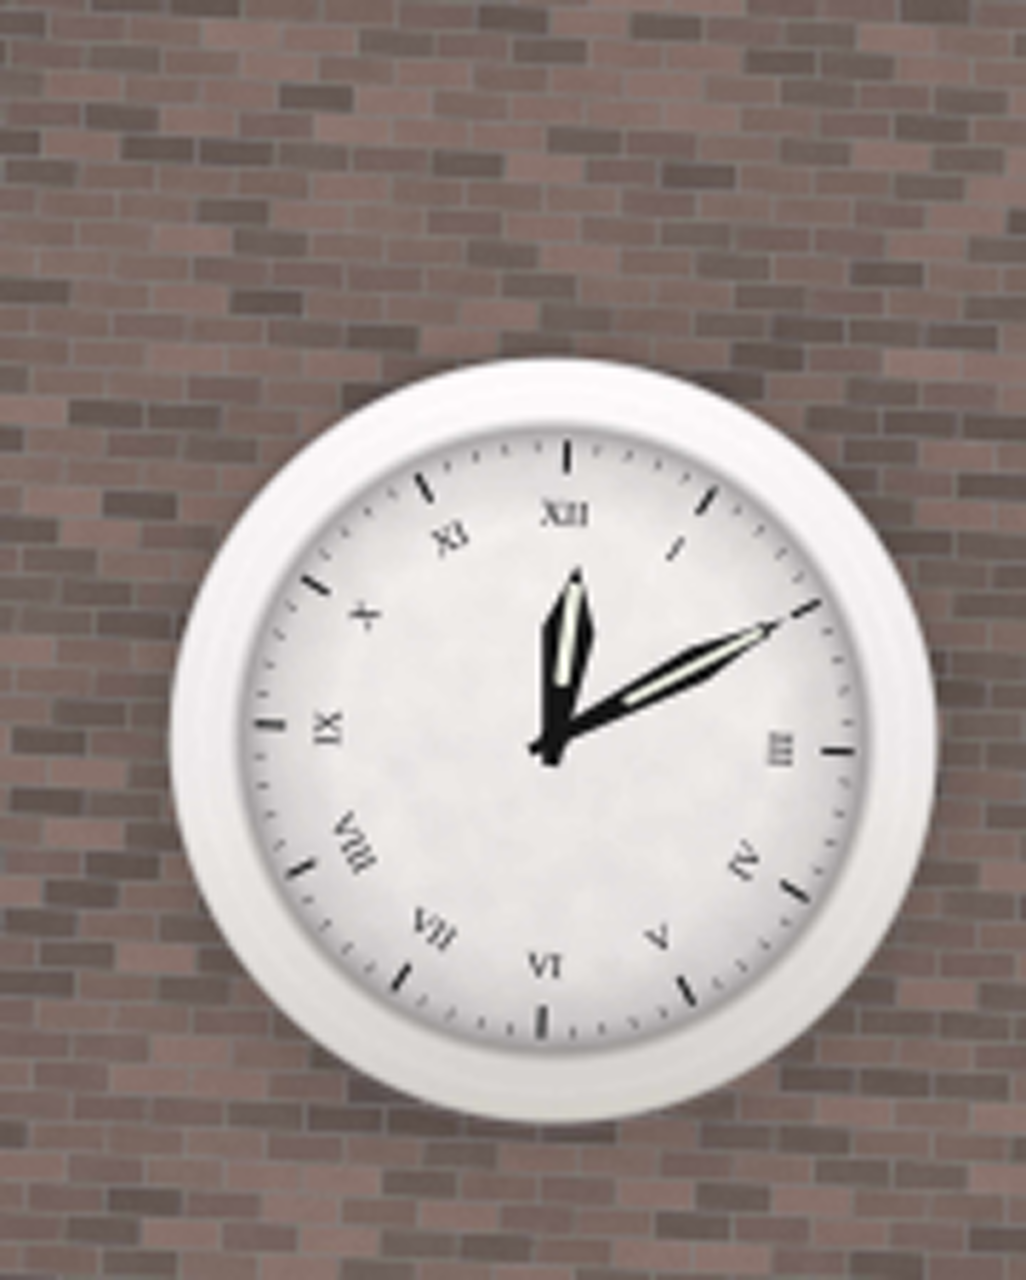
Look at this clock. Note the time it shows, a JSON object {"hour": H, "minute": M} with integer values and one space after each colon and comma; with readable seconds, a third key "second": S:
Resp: {"hour": 12, "minute": 10}
